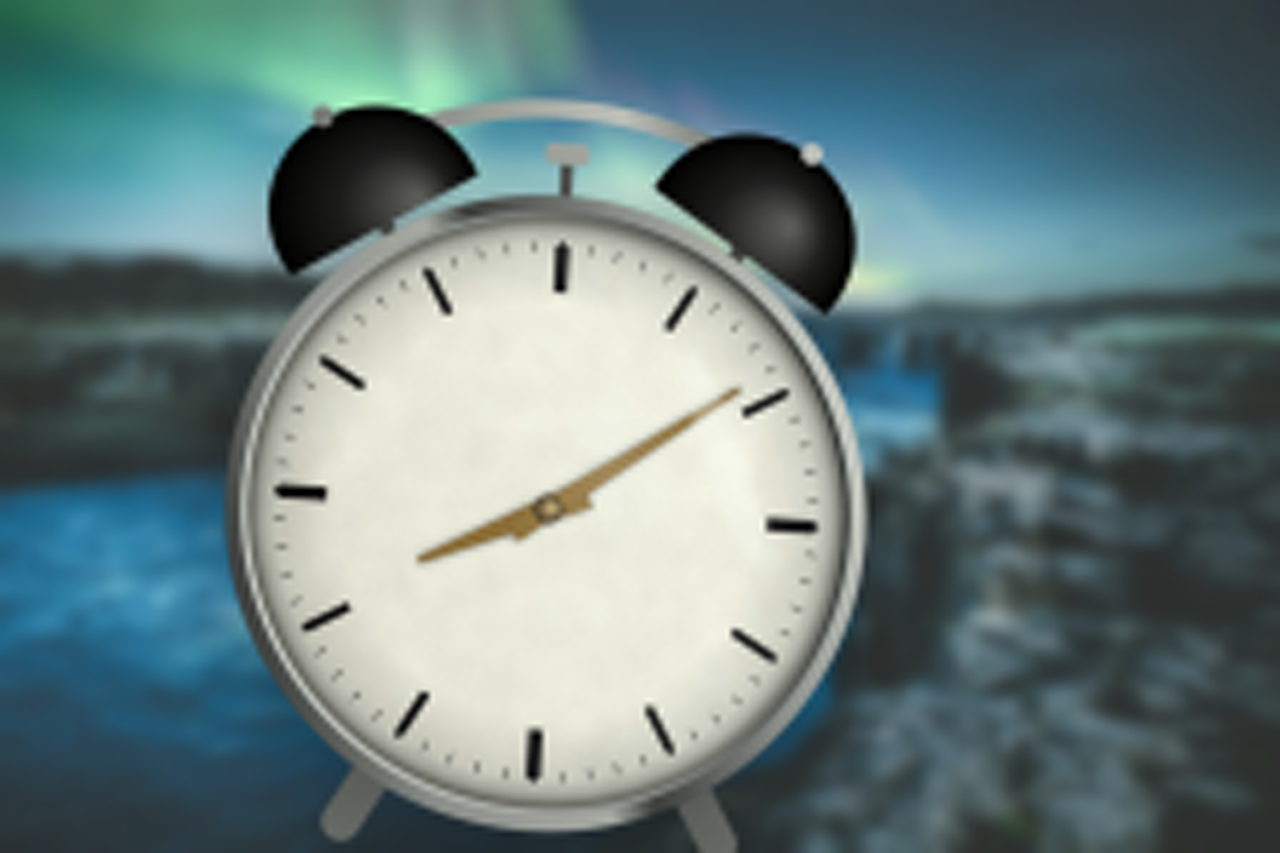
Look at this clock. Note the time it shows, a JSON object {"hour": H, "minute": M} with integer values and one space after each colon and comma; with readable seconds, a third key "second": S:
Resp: {"hour": 8, "minute": 9}
